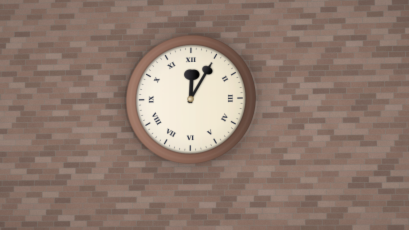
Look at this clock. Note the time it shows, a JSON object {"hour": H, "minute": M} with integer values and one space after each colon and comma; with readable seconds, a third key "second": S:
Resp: {"hour": 12, "minute": 5}
